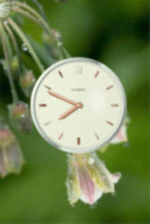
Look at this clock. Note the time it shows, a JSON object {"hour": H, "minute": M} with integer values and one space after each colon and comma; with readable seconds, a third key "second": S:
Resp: {"hour": 7, "minute": 49}
